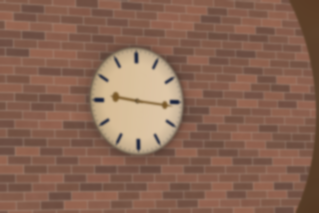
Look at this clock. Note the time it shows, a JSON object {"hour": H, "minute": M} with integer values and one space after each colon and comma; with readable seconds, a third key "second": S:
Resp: {"hour": 9, "minute": 16}
